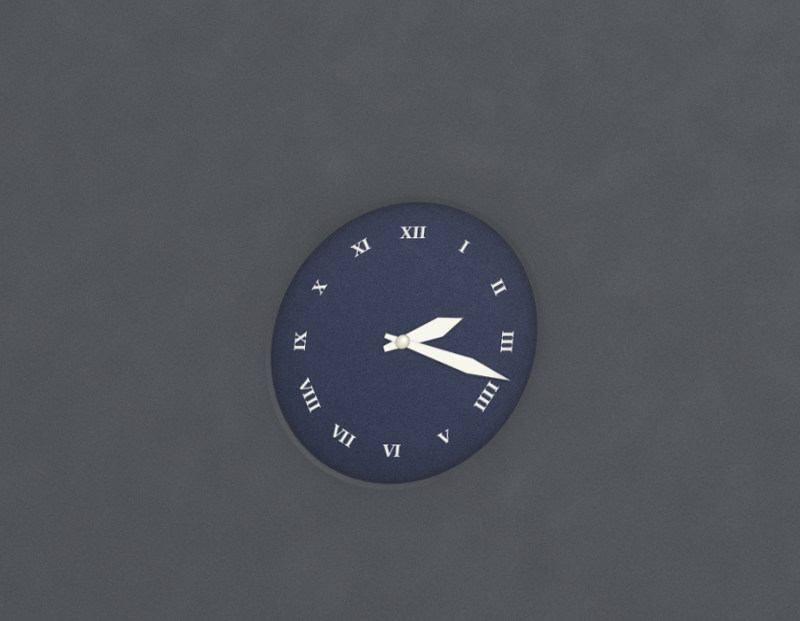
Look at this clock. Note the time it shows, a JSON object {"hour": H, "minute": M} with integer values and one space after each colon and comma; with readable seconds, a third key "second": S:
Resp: {"hour": 2, "minute": 18}
